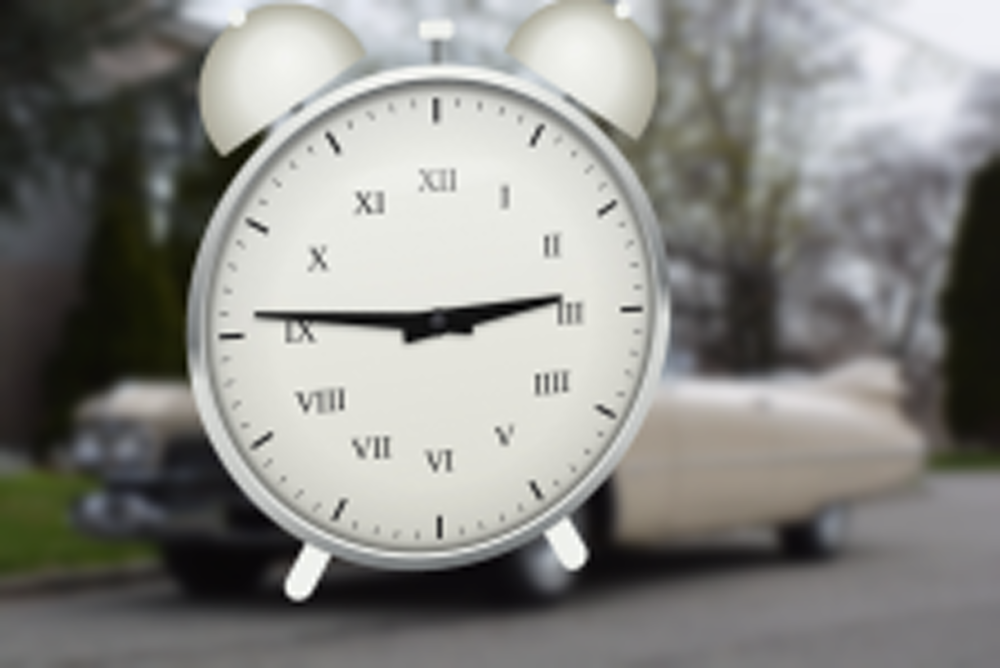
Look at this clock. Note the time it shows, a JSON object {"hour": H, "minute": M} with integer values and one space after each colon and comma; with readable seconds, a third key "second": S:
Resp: {"hour": 2, "minute": 46}
